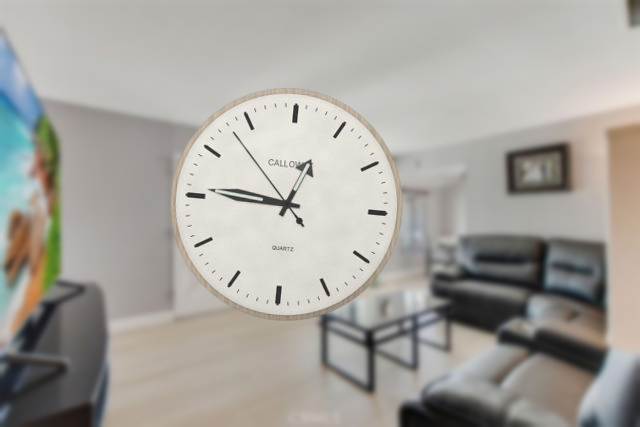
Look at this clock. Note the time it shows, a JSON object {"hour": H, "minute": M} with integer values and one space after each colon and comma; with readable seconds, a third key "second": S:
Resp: {"hour": 12, "minute": 45, "second": 53}
